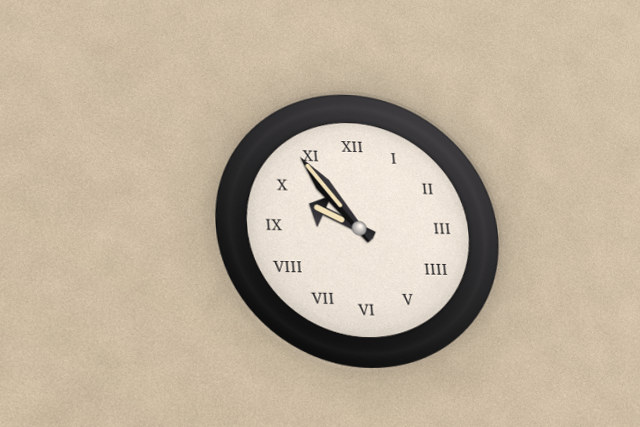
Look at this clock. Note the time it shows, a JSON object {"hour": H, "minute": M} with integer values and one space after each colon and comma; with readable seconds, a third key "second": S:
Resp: {"hour": 9, "minute": 54}
